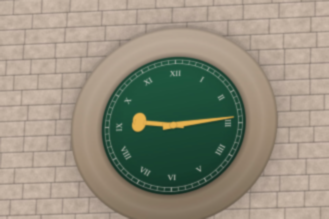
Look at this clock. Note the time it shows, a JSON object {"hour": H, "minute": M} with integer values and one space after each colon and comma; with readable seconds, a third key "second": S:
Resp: {"hour": 9, "minute": 14}
